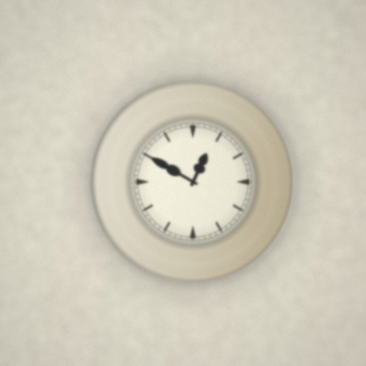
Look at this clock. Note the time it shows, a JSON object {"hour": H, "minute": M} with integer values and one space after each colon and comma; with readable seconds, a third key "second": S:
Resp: {"hour": 12, "minute": 50}
